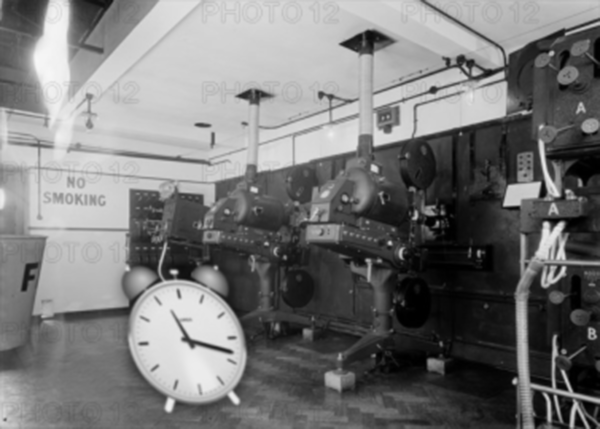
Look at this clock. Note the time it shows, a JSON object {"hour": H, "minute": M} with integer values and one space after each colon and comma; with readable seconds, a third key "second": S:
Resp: {"hour": 11, "minute": 18}
